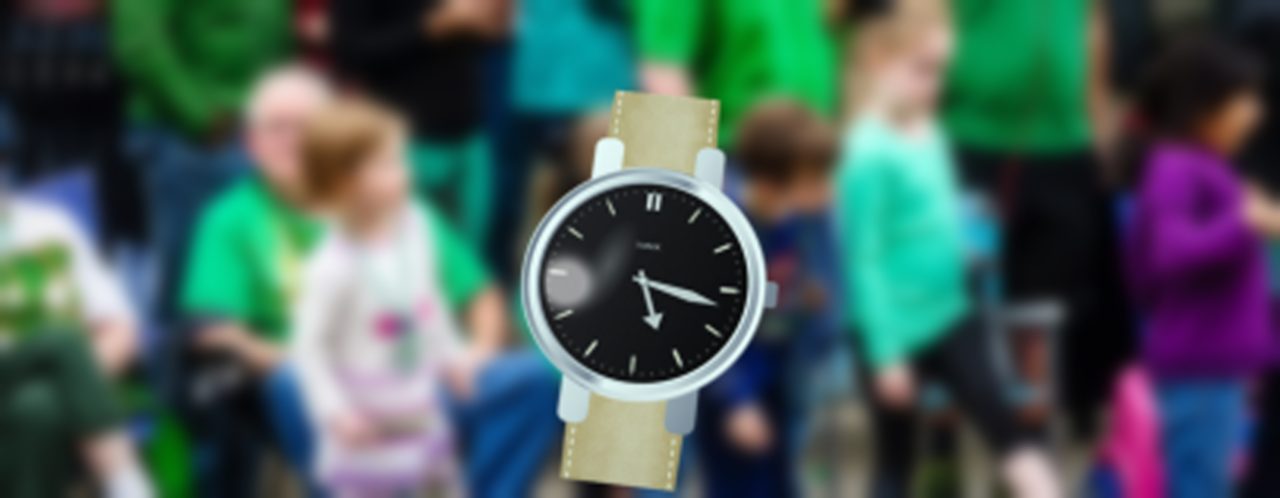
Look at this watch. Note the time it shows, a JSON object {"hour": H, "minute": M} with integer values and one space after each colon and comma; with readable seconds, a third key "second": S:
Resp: {"hour": 5, "minute": 17}
